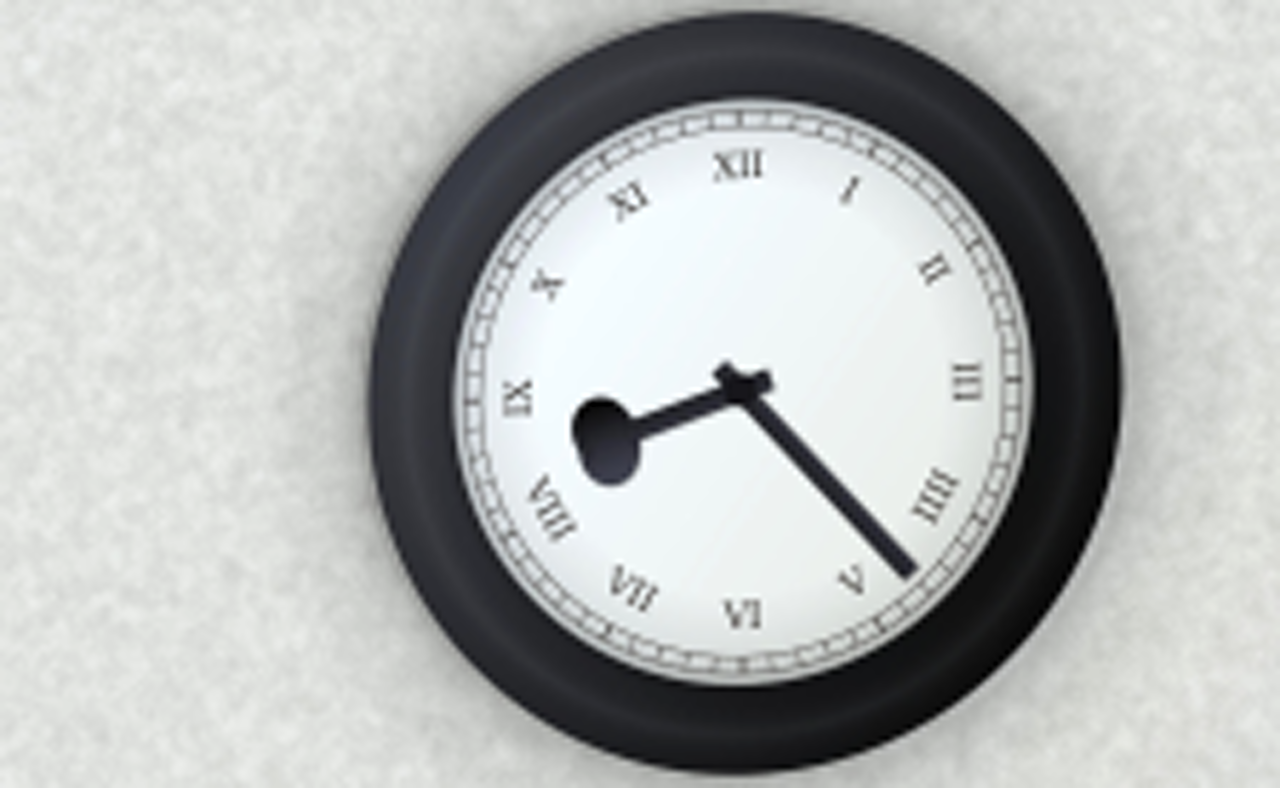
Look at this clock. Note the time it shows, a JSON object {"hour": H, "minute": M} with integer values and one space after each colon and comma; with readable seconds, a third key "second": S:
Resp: {"hour": 8, "minute": 23}
